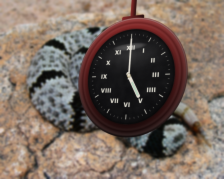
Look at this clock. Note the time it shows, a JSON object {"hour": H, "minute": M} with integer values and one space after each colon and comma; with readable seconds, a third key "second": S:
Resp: {"hour": 5, "minute": 0}
